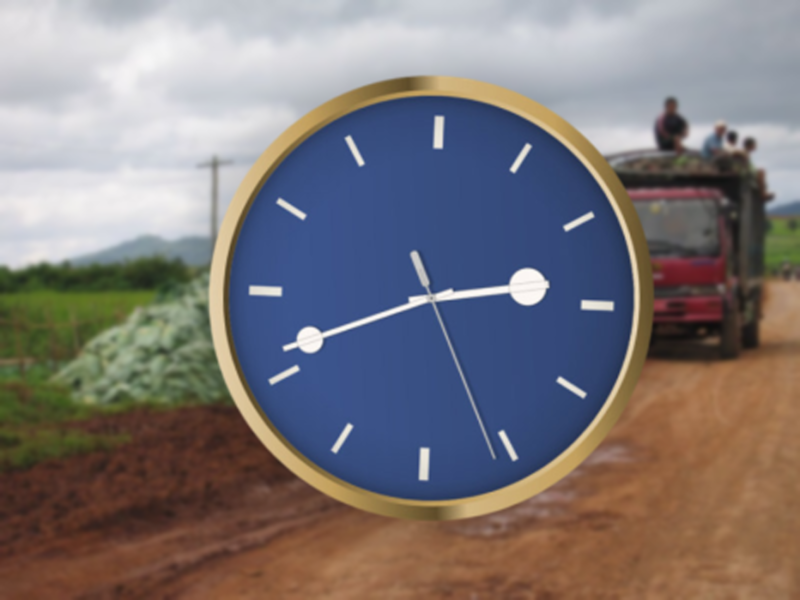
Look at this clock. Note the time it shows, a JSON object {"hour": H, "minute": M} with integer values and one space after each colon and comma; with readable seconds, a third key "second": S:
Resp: {"hour": 2, "minute": 41, "second": 26}
